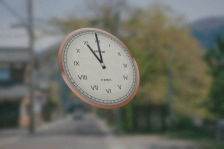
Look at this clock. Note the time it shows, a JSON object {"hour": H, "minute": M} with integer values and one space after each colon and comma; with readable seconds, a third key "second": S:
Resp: {"hour": 11, "minute": 0}
